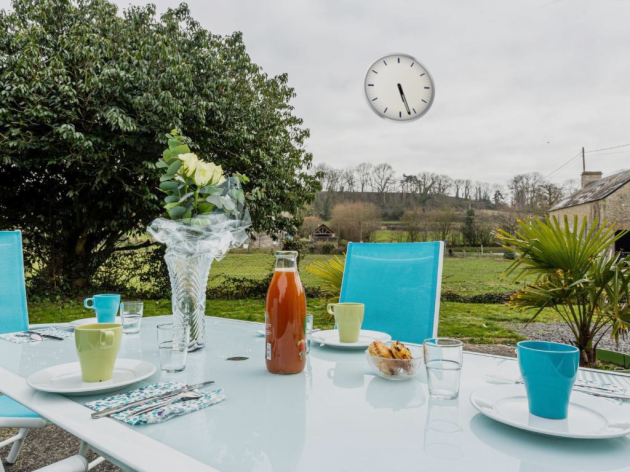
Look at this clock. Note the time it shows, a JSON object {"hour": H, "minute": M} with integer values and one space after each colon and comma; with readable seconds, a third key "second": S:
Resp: {"hour": 5, "minute": 27}
